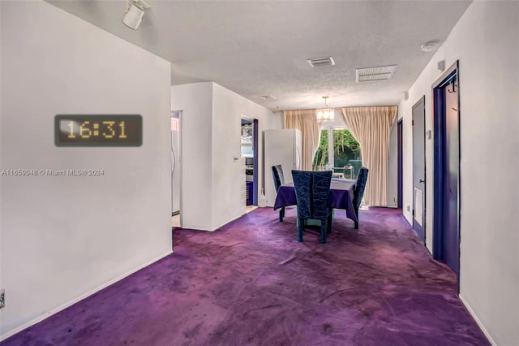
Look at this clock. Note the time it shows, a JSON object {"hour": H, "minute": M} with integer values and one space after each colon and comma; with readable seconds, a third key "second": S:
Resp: {"hour": 16, "minute": 31}
